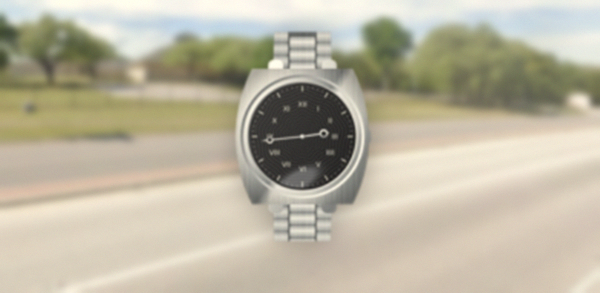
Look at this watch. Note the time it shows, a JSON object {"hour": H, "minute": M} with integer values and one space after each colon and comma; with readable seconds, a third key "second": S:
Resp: {"hour": 2, "minute": 44}
